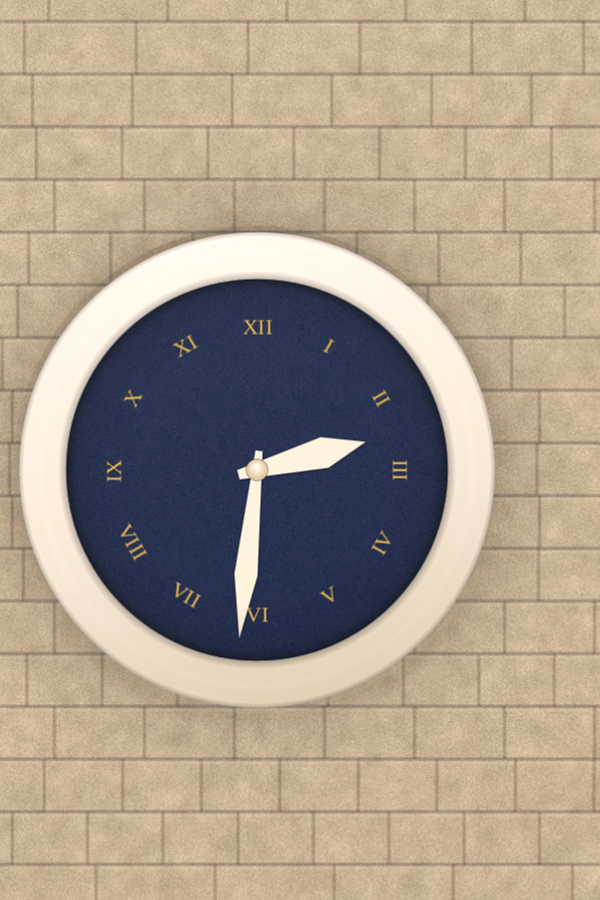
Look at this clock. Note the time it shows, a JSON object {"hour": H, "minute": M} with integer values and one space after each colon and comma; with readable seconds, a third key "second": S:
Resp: {"hour": 2, "minute": 31}
